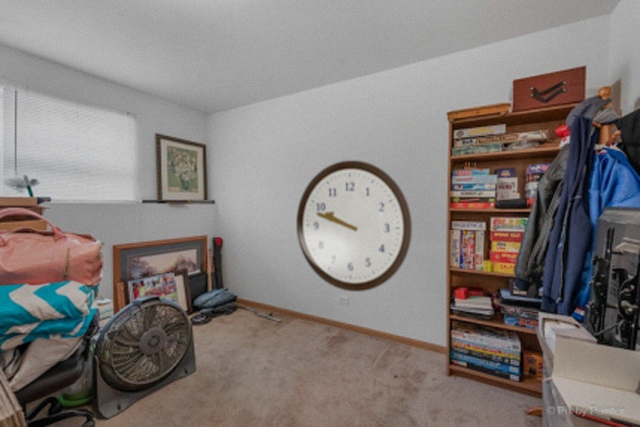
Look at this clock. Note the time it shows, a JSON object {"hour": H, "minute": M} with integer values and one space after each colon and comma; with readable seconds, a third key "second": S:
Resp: {"hour": 9, "minute": 48}
